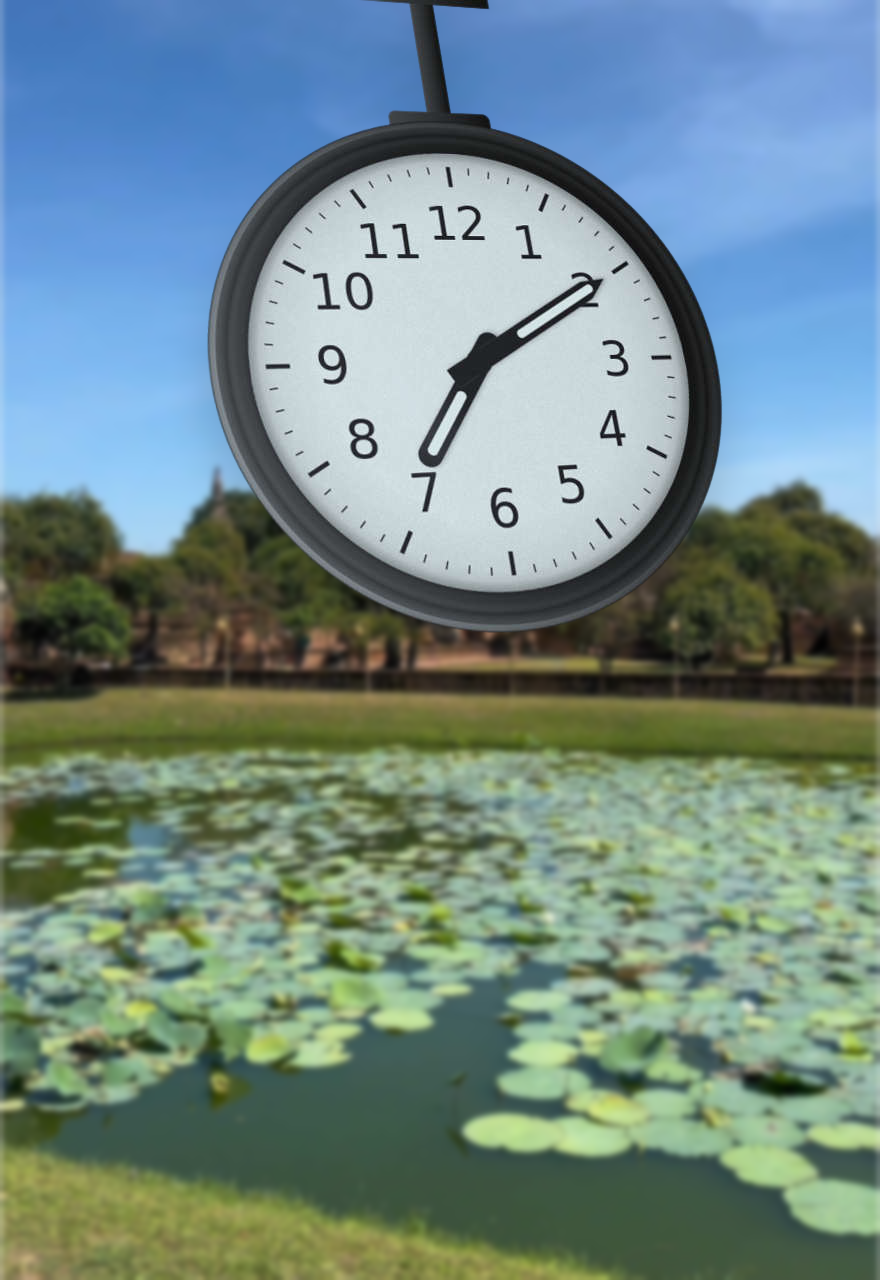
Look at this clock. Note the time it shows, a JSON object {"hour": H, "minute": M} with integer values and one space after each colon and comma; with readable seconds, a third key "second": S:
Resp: {"hour": 7, "minute": 10}
